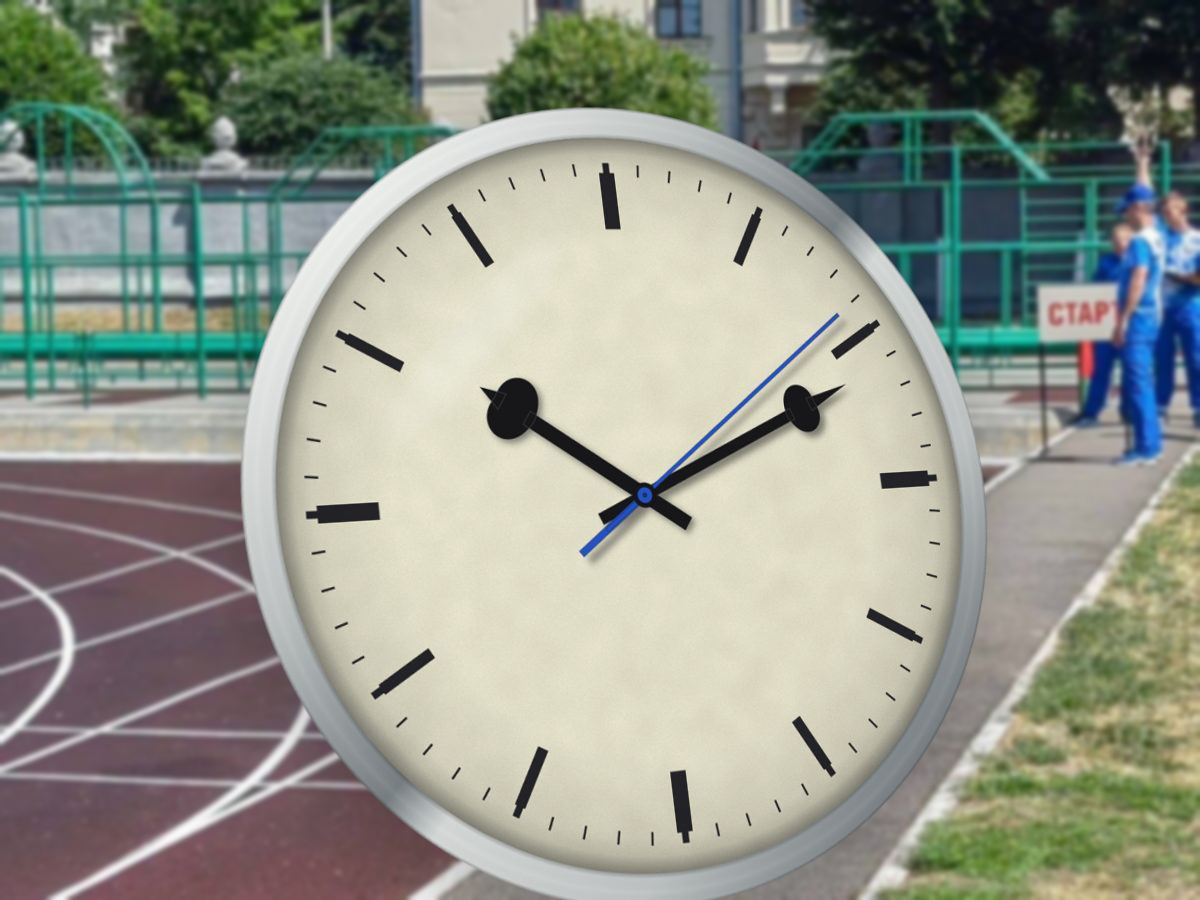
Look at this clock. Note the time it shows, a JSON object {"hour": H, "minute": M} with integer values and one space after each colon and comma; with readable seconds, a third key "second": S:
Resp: {"hour": 10, "minute": 11, "second": 9}
